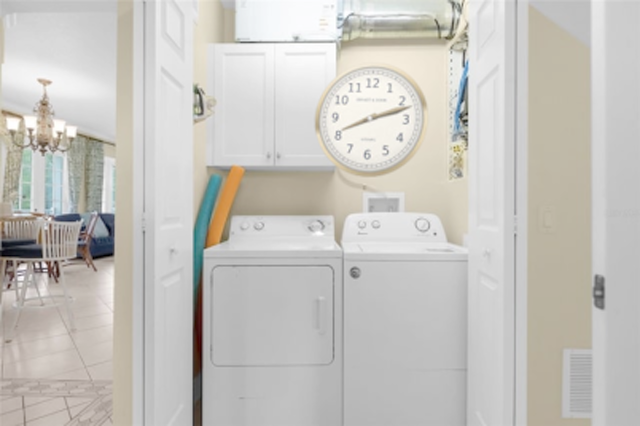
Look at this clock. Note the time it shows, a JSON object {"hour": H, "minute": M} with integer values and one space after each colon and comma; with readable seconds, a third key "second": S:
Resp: {"hour": 8, "minute": 12}
